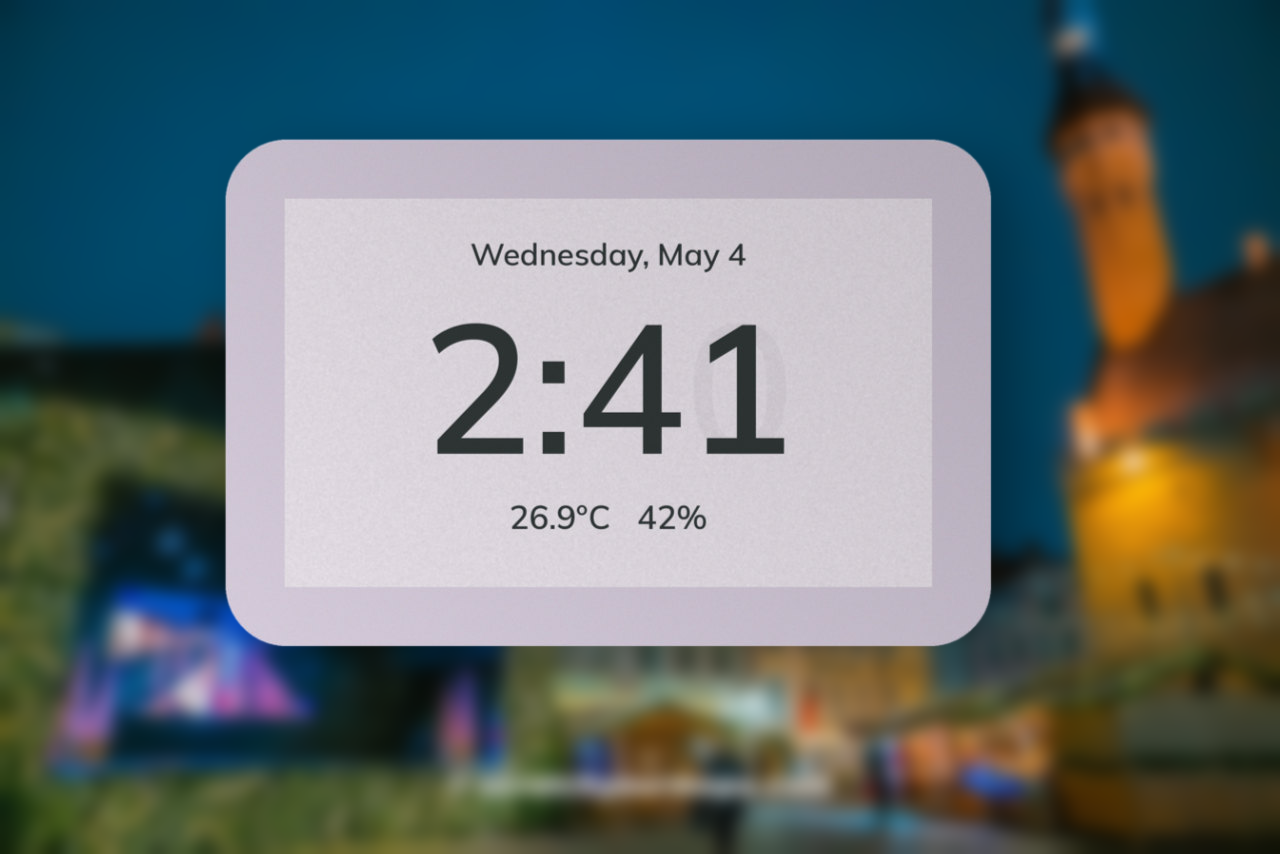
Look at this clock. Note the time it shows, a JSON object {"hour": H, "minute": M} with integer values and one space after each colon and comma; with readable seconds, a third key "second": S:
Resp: {"hour": 2, "minute": 41}
